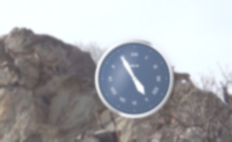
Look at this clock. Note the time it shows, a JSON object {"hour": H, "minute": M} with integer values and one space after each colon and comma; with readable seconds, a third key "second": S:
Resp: {"hour": 4, "minute": 55}
